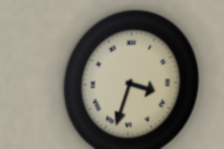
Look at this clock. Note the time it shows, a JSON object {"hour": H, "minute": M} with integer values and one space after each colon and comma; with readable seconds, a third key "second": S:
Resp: {"hour": 3, "minute": 33}
